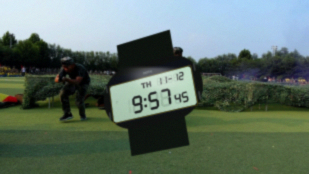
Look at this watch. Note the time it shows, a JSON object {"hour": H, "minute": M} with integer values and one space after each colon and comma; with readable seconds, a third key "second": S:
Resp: {"hour": 9, "minute": 57, "second": 45}
